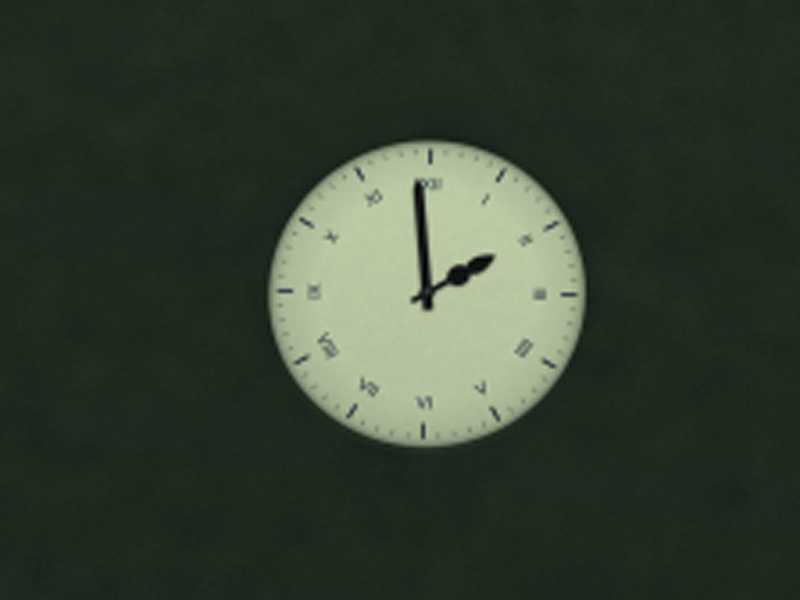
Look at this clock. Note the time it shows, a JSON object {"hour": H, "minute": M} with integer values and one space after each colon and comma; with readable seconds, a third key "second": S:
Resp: {"hour": 1, "minute": 59}
